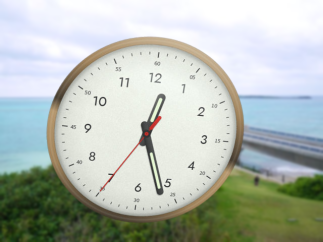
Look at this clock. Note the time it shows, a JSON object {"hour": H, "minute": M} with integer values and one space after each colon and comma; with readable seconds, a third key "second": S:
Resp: {"hour": 12, "minute": 26, "second": 35}
